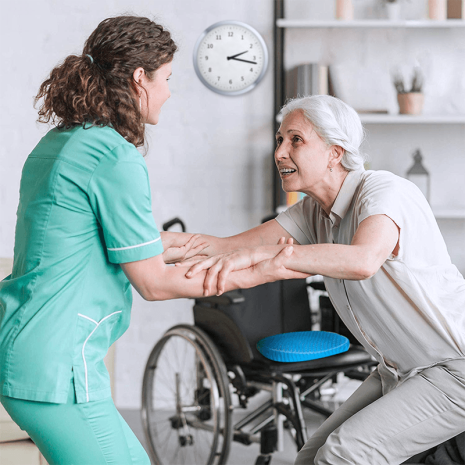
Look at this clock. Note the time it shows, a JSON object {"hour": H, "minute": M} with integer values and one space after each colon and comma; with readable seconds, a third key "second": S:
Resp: {"hour": 2, "minute": 17}
